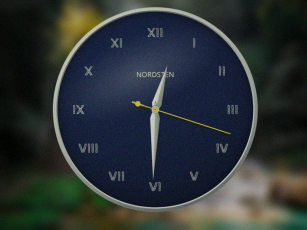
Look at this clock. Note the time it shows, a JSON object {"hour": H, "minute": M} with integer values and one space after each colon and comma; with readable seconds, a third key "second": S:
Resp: {"hour": 12, "minute": 30, "second": 18}
